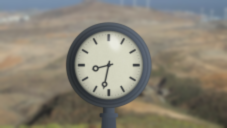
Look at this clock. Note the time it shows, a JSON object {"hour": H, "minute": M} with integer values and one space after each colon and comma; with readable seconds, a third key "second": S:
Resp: {"hour": 8, "minute": 32}
